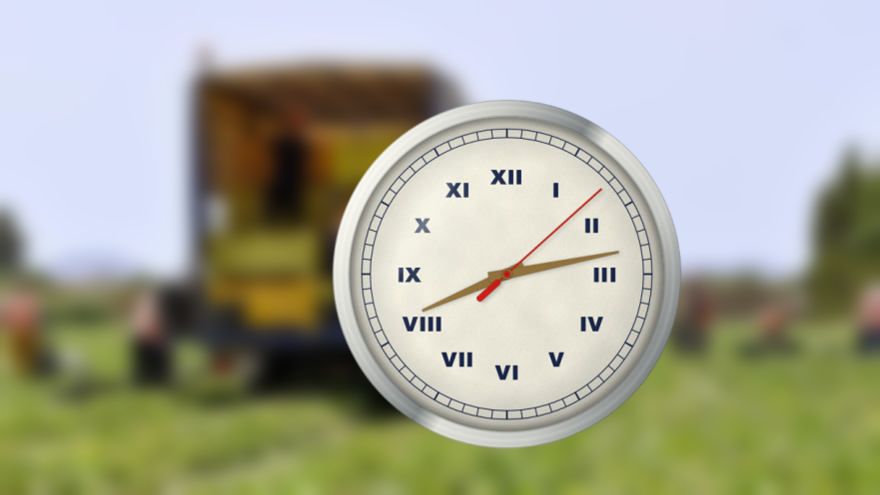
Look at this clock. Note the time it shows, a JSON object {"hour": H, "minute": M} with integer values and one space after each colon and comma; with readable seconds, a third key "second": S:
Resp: {"hour": 8, "minute": 13, "second": 8}
